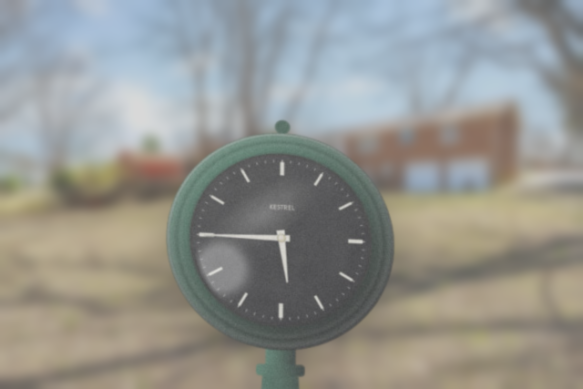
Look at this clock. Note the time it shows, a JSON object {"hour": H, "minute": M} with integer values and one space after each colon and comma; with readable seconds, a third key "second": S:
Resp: {"hour": 5, "minute": 45}
